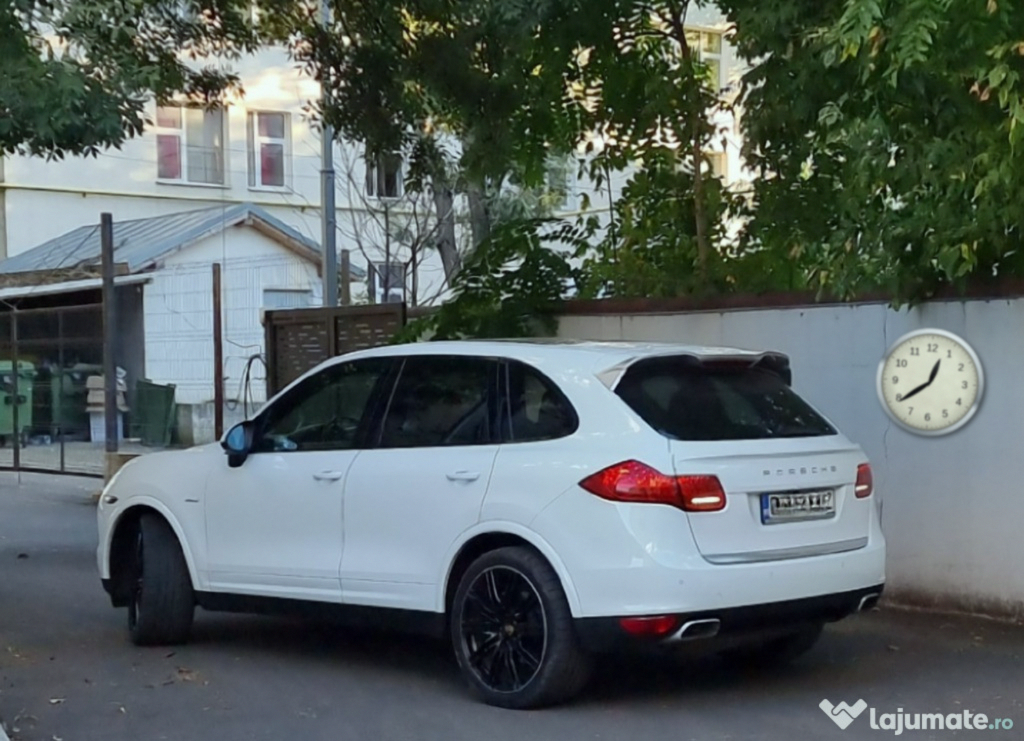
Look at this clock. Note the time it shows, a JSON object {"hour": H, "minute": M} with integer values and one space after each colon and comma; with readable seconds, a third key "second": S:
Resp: {"hour": 12, "minute": 39}
